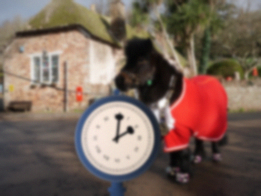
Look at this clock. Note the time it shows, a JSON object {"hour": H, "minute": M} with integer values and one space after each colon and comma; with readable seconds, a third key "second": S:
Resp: {"hour": 2, "minute": 1}
